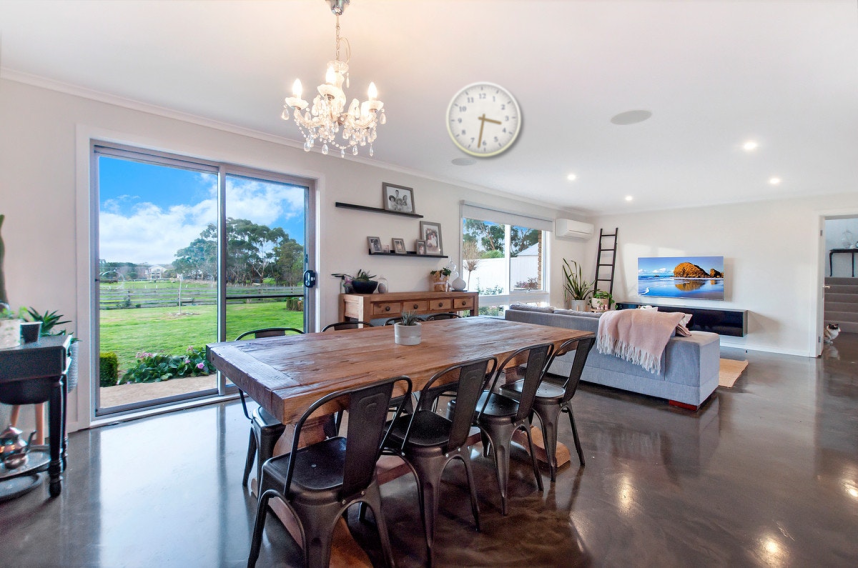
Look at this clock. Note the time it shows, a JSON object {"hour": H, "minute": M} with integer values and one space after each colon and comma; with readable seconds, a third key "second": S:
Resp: {"hour": 3, "minute": 32}
